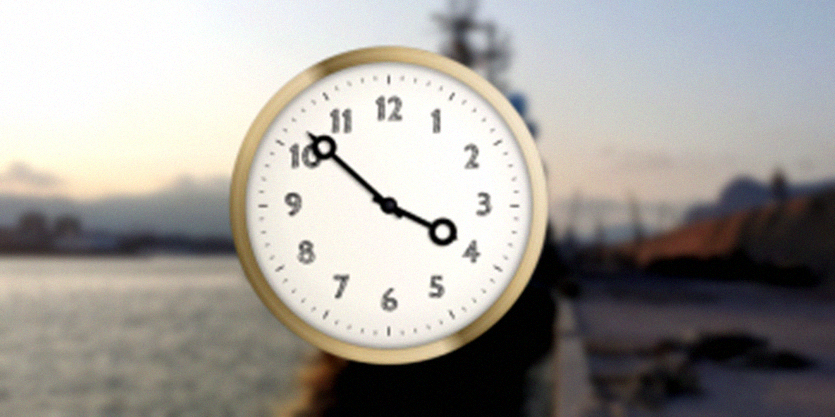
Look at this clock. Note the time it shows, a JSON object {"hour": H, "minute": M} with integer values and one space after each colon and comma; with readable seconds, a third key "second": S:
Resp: {"hour": 3, "minute": 52}
